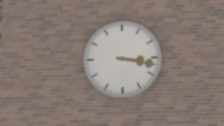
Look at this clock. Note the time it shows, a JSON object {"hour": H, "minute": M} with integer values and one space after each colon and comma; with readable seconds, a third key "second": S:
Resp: {"hour": 3, "minute": 17}
